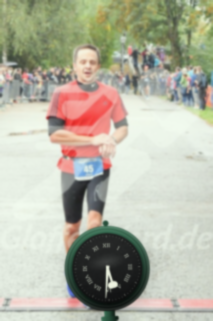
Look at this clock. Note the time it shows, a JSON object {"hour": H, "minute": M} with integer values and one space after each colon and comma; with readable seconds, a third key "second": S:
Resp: {"hour": 5, "minute": 31}
